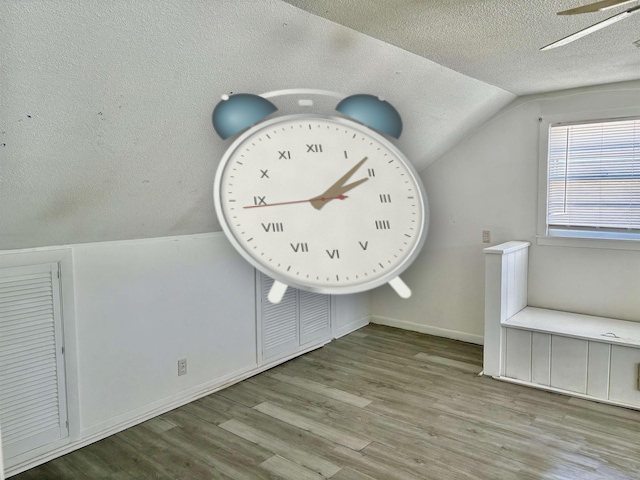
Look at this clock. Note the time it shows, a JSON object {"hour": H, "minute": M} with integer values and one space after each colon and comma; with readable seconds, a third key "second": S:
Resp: {"hour": 2, "minute": 7, "second": 44}
